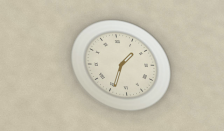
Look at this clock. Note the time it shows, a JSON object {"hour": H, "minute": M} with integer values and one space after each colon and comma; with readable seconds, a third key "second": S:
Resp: {"hour": 1, "minute": 34}
